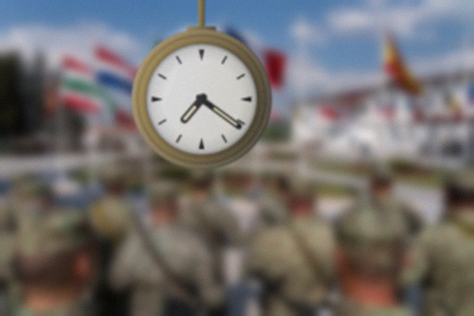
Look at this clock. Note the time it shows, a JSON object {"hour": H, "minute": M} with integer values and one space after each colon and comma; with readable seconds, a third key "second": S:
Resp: {"hour": 7, "minute": 21}
